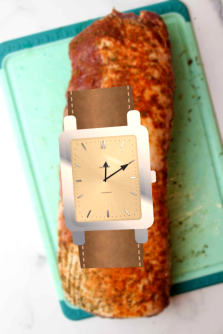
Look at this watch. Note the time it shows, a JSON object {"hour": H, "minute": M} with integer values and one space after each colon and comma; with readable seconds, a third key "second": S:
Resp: {"hour": 12, "minute": 10}
